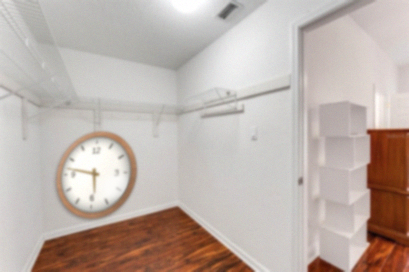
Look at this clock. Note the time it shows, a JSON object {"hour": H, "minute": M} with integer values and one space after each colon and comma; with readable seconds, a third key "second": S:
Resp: {"hour": 5, "minute": 47}
